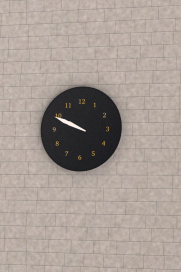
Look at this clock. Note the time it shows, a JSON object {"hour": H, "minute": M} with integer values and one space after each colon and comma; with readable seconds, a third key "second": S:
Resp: {"hour": 9, "minute": 49}
